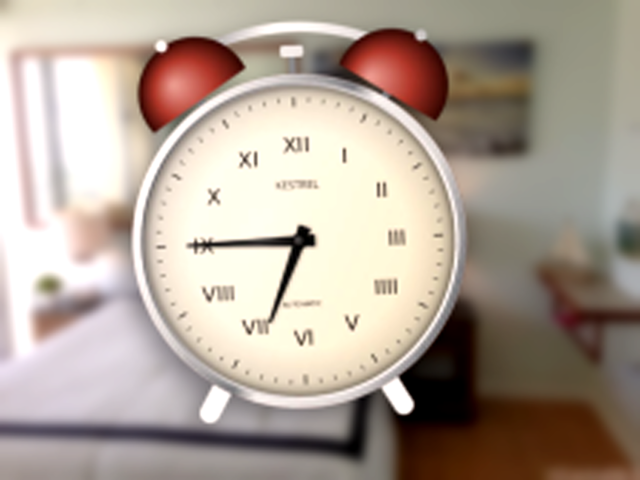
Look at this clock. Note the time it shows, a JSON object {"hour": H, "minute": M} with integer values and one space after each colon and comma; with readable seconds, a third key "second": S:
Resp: {"hour": 6, "minute": 45}
